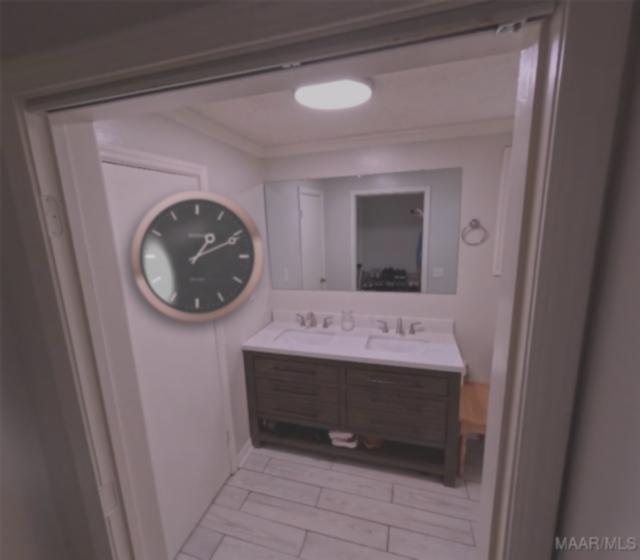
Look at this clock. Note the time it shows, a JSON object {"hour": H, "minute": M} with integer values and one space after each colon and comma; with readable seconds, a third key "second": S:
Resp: {"hour": 1, "minute": 11}
